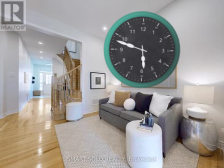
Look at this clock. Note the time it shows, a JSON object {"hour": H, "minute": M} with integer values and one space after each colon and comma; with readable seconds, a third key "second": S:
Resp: {"hour": 5, "minute": 48}
